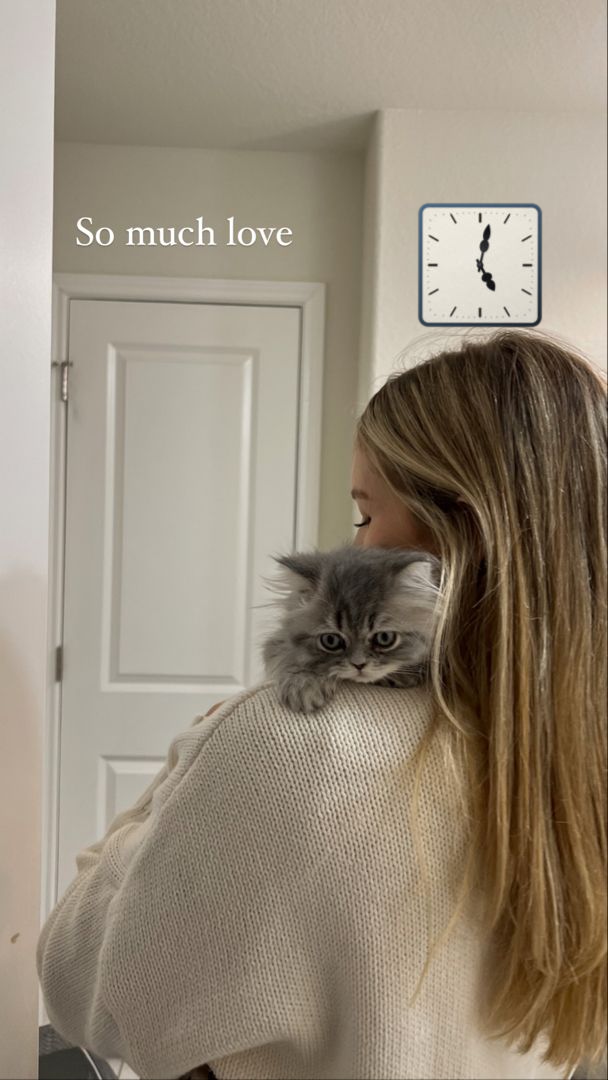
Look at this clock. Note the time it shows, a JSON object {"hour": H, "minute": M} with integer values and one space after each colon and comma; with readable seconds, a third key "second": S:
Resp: {"hour": 5, "minute": 2}
